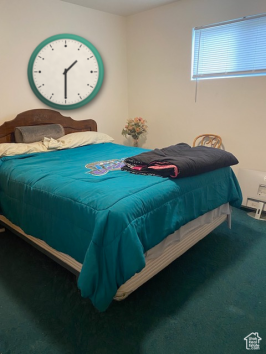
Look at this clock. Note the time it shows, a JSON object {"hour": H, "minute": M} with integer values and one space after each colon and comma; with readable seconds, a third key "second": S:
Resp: {"hour": 1, "minute": 30}
